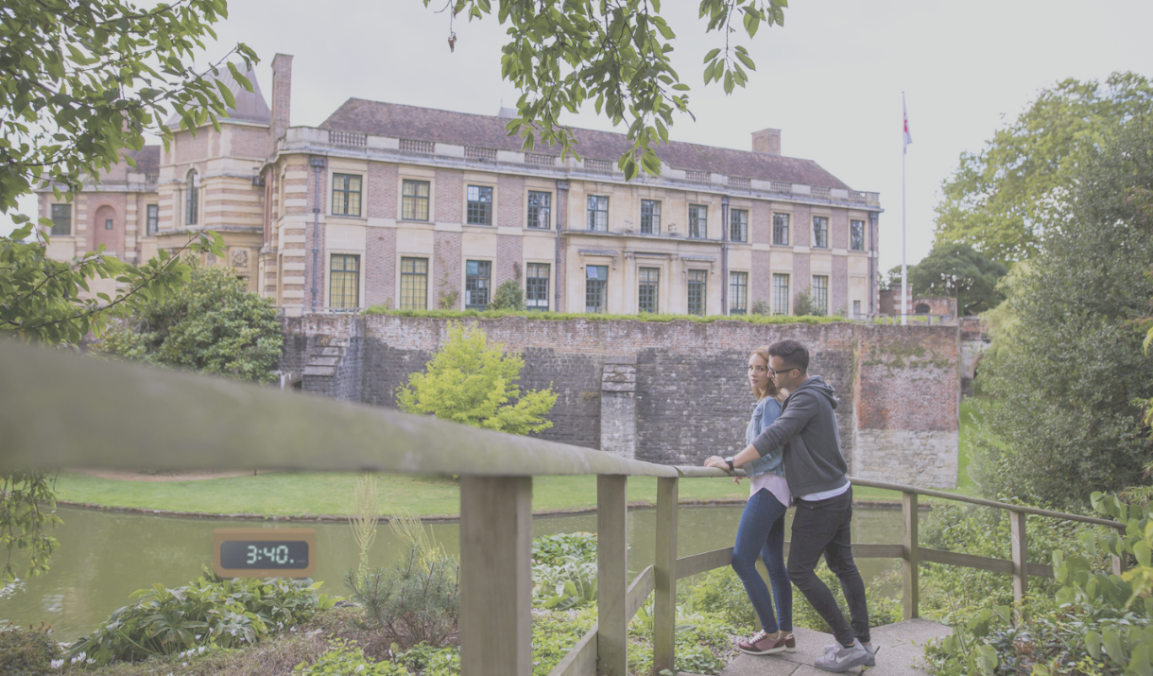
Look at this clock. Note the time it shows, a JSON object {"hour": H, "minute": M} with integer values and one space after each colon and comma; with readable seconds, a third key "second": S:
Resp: {"hour": 3, "minute": 40}
